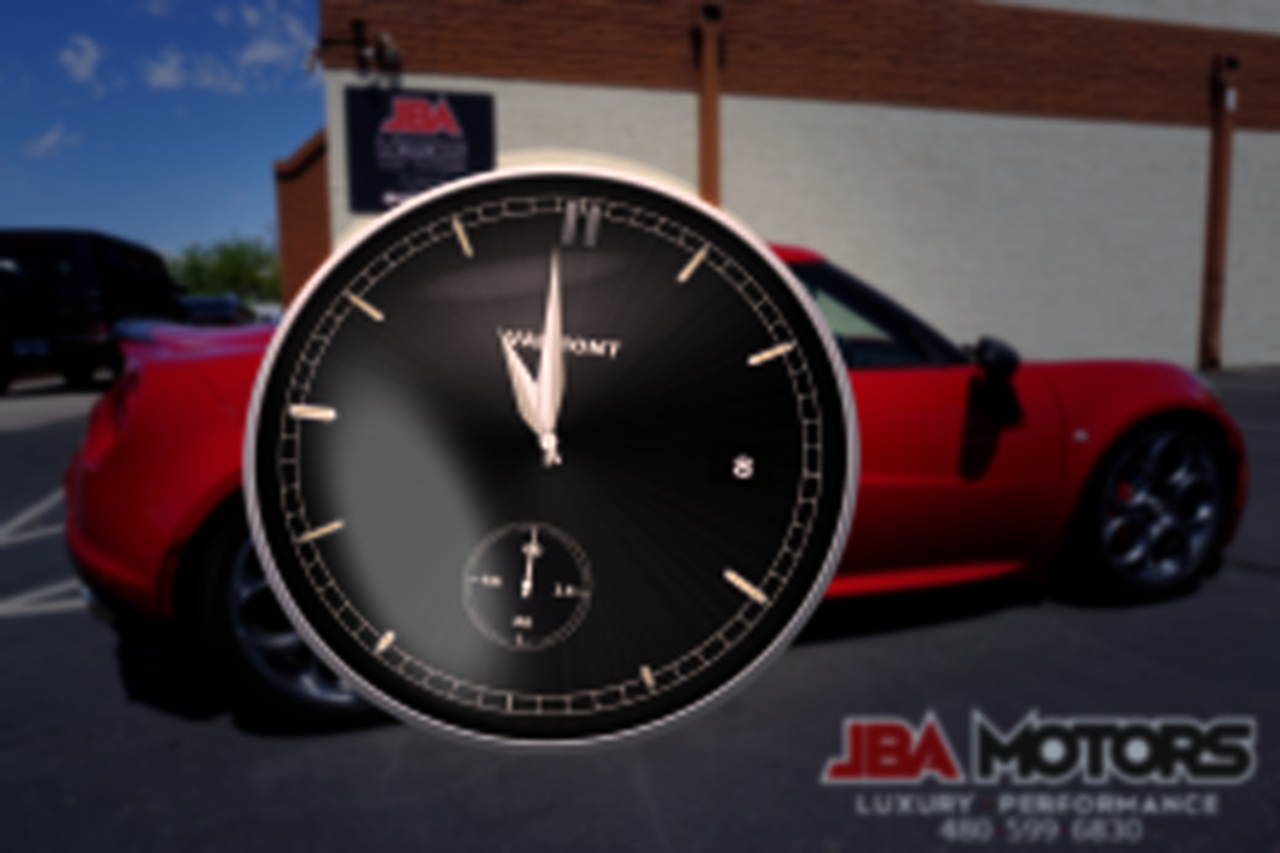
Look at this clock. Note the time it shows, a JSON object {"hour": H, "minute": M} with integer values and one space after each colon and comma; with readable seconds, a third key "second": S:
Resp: {"hour": 10, "minute": 59}
